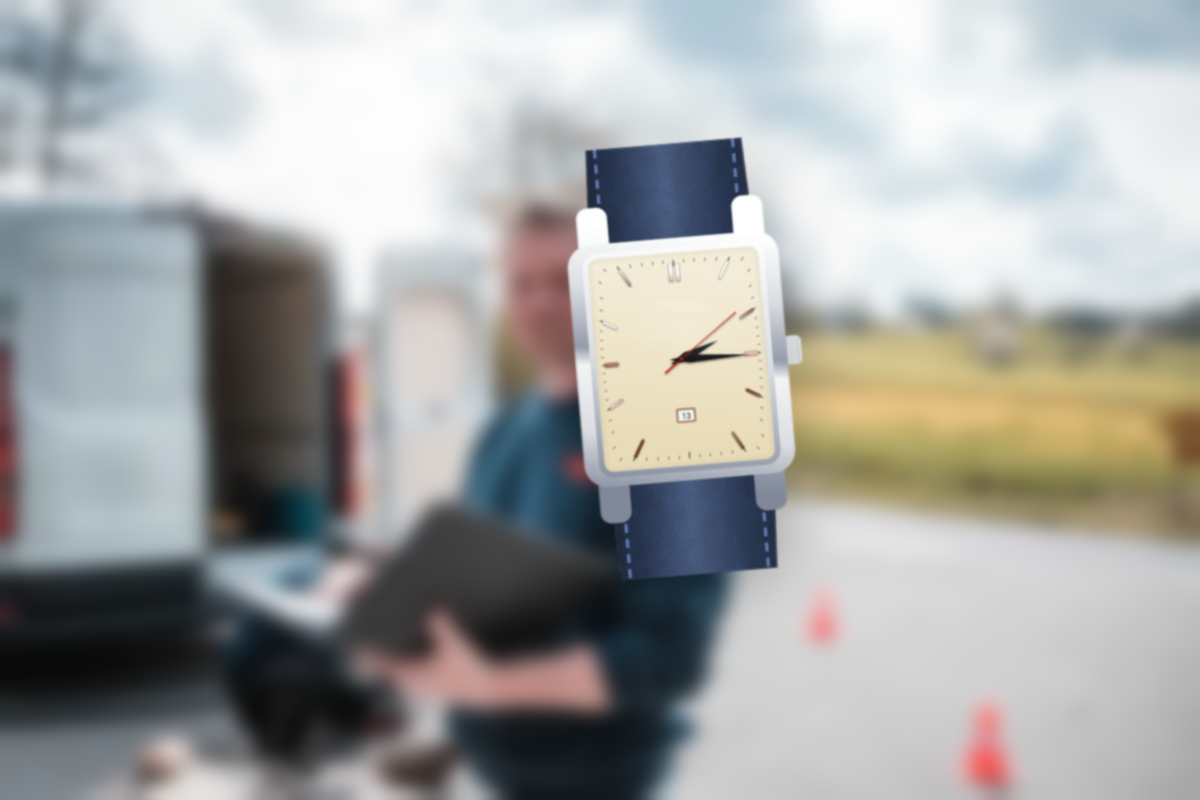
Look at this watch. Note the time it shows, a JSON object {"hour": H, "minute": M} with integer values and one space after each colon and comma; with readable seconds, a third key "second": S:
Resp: {"hour": 2, "minute": 15, "second": 9}
